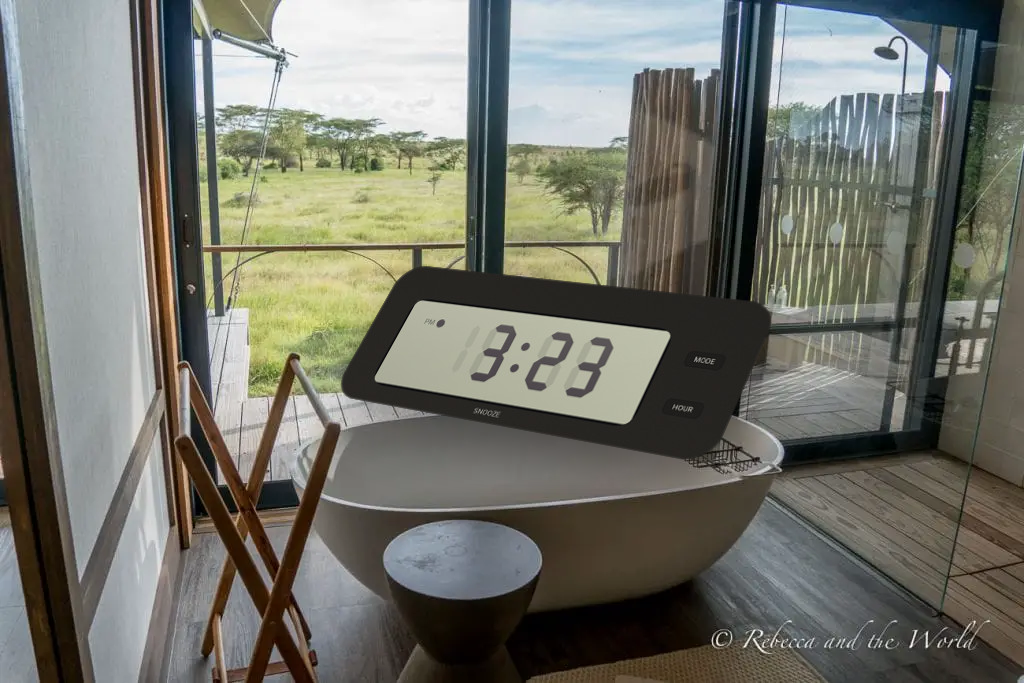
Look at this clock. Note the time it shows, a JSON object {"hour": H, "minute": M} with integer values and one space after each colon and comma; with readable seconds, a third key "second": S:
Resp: {"hour": 3, "minute": 23}
